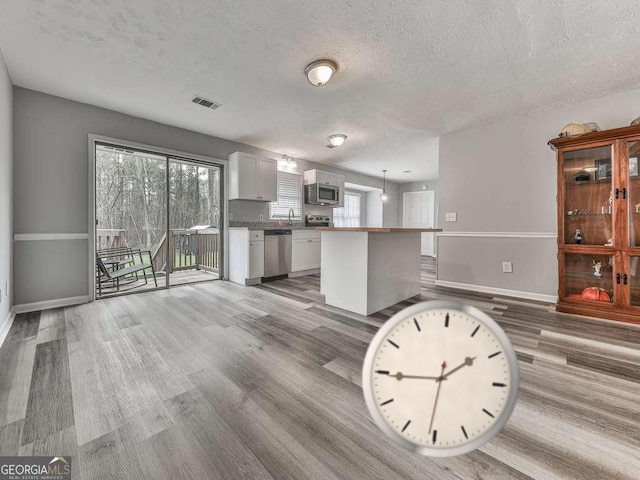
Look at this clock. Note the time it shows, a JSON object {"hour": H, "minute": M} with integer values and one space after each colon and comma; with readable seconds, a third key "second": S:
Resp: {"hour": 1, "minute": 44, "second": 31}
